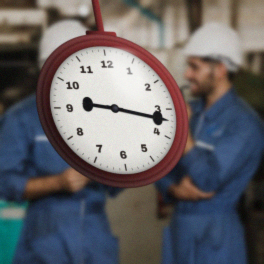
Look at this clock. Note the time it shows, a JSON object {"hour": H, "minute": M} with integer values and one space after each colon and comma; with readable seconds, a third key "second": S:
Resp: {"hour": 9, "minute": 17}
